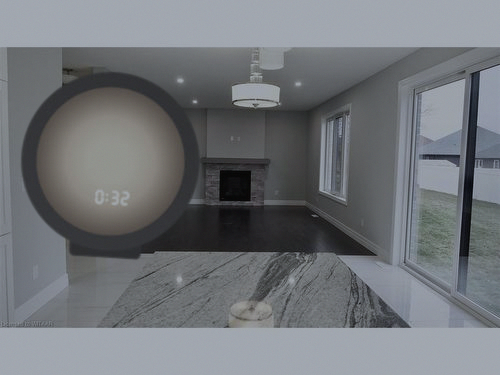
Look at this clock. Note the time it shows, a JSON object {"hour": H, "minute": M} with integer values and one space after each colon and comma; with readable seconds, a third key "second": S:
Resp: {"hour": 0, "minute": 32}
